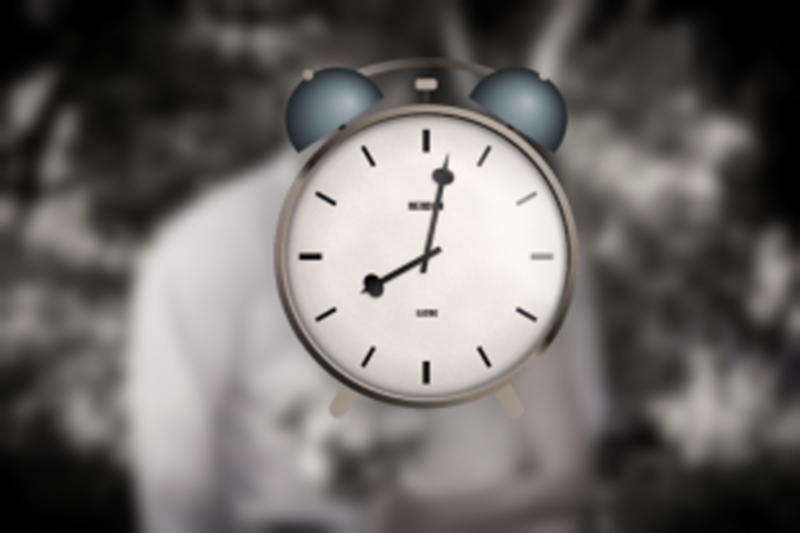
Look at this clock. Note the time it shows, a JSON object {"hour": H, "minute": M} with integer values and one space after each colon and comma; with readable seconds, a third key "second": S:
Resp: {"hour": 8, "minute": 2}
